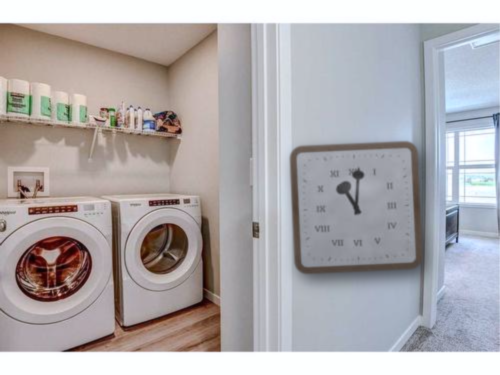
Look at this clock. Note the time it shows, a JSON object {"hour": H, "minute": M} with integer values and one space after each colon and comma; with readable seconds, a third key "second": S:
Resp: {"hour": 11, "minute": 1}
